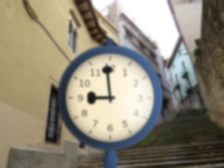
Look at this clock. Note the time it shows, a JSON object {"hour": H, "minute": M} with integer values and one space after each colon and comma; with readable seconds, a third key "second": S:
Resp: {"hour": 8, "minute": 59}
